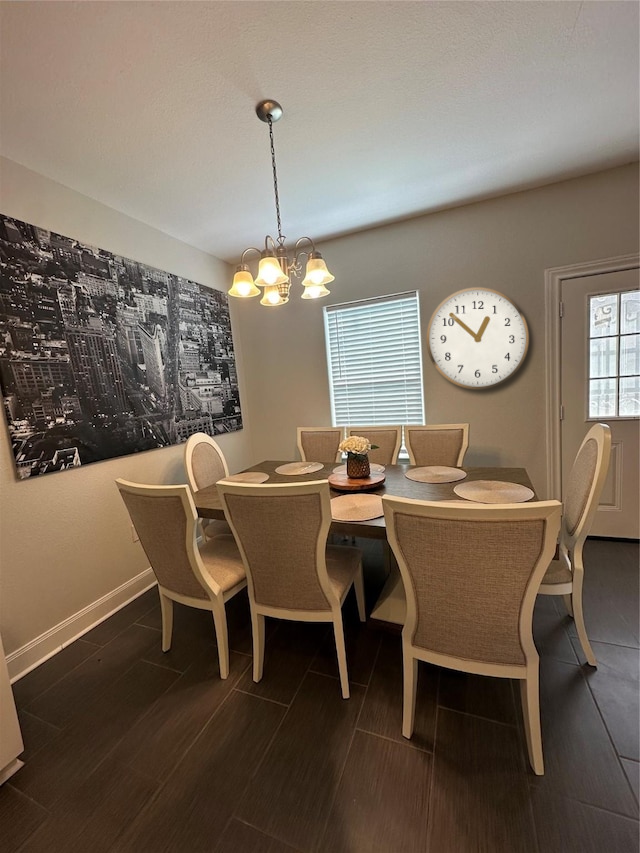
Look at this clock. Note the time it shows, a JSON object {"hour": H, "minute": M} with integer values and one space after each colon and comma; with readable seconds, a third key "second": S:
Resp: {"hour": 12, "minute": 52}
